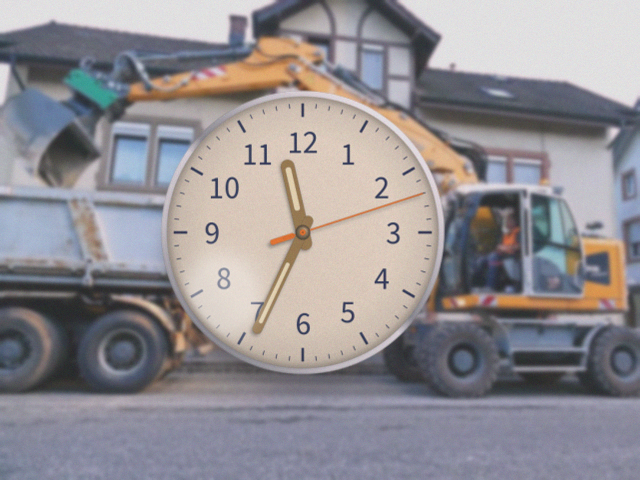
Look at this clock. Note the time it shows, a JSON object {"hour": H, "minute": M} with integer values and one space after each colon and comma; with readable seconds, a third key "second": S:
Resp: {"hour": 11, "minute": 34, "second": 12}
